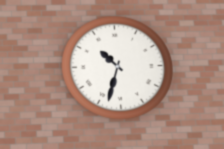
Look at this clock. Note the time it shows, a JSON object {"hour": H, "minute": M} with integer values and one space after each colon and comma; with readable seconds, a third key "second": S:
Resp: {"hour": 10, "minute": 33}
